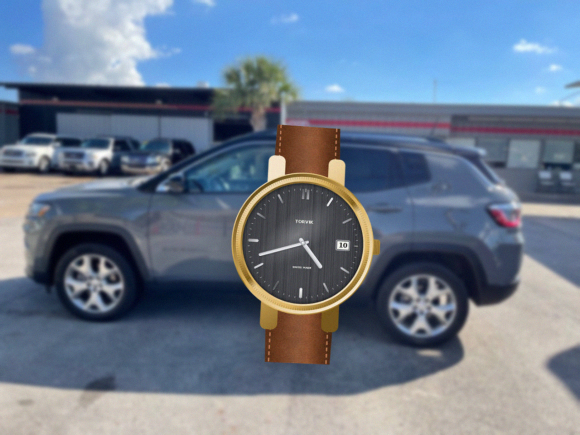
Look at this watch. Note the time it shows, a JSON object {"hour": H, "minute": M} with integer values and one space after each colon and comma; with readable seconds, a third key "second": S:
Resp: {"hour": 4, "minute": 42}
